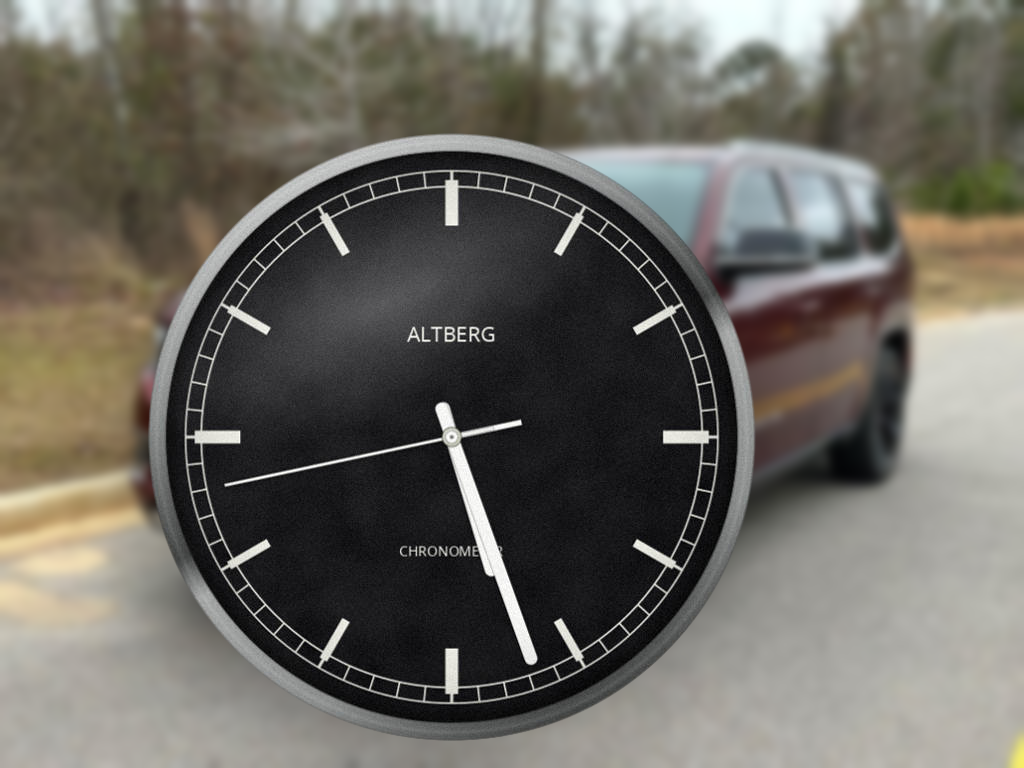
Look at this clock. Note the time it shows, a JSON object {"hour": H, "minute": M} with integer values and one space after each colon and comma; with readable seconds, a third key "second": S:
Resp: {"hour": 5, "minute": 26, "second": 43}
